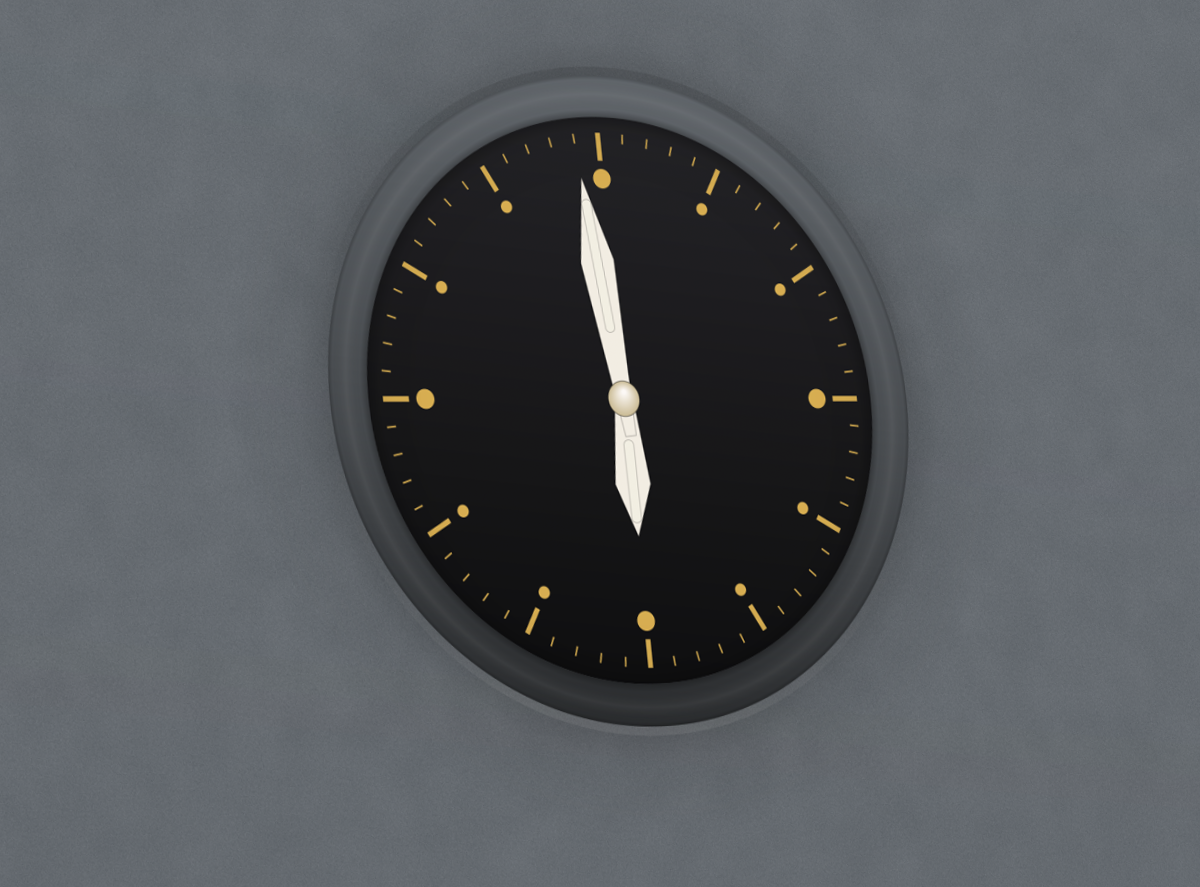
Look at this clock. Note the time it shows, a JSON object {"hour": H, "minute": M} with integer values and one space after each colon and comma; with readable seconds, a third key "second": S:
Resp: {"hour": 5, "minute": 59}
